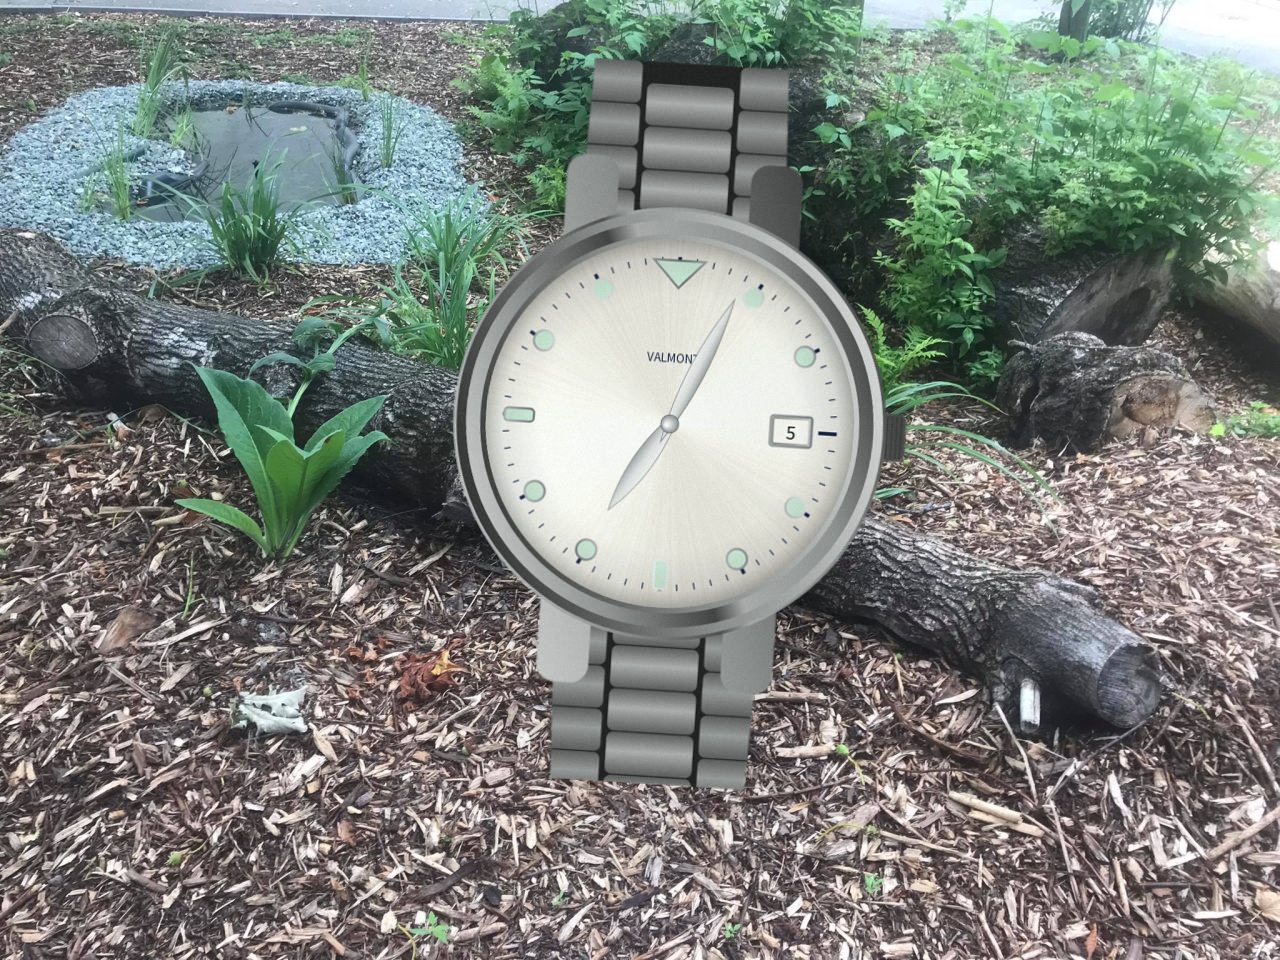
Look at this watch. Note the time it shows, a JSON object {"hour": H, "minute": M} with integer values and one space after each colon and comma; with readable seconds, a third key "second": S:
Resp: {"hour": 7, "minute": 4}
